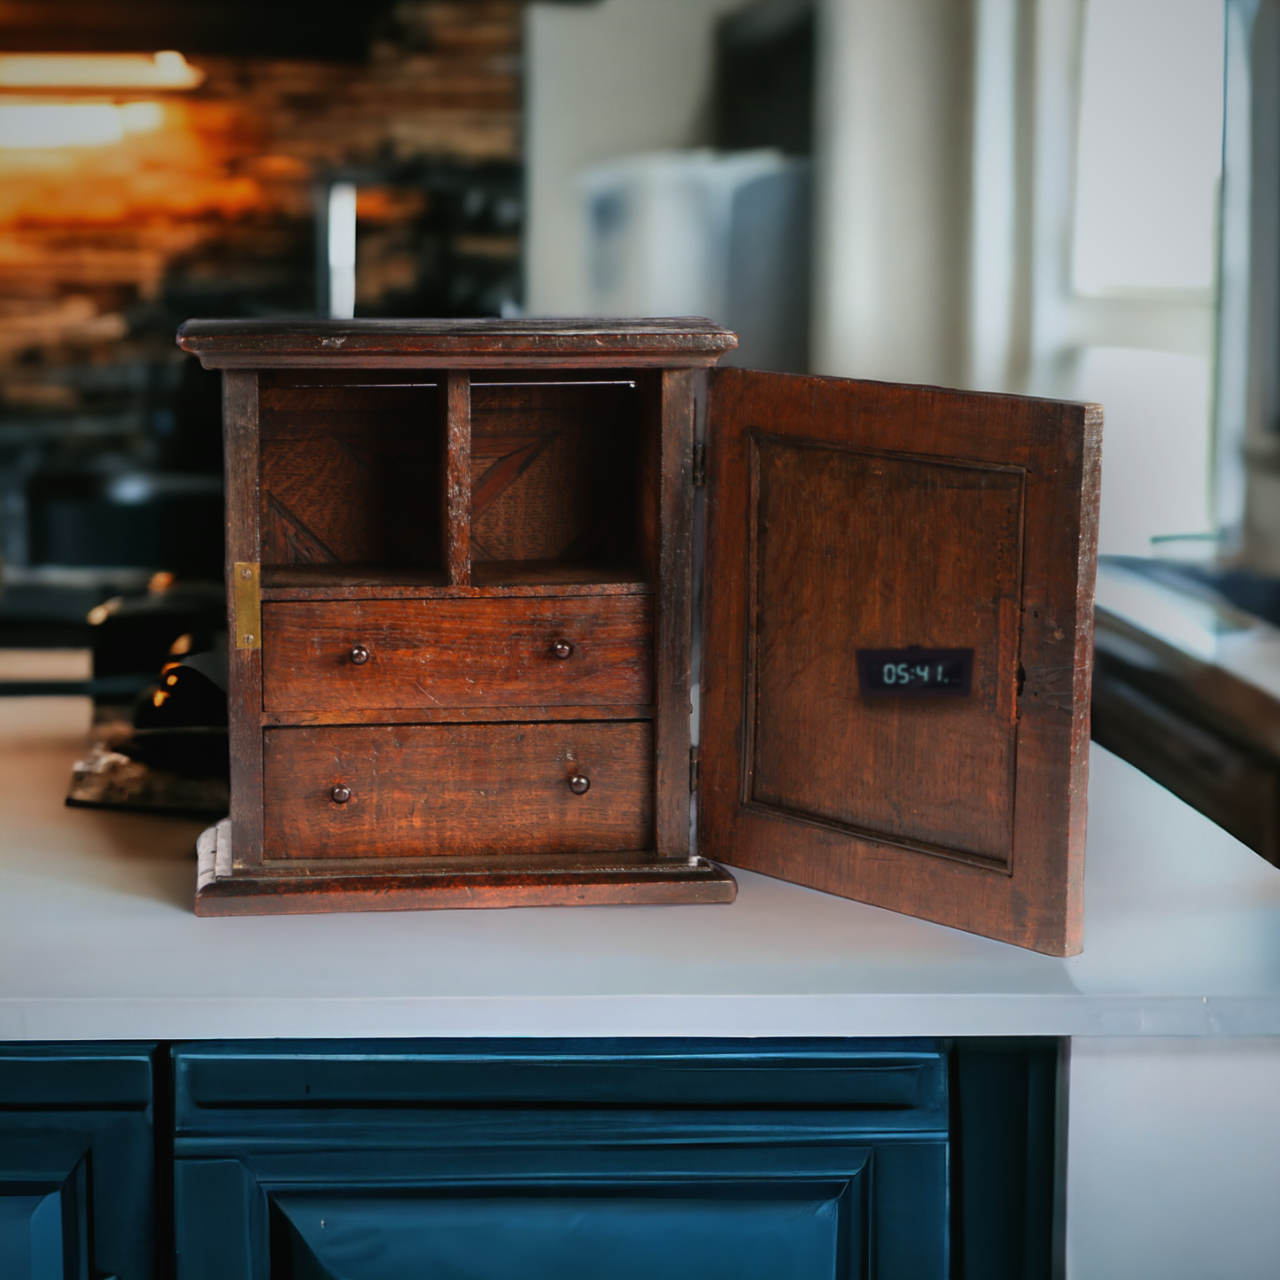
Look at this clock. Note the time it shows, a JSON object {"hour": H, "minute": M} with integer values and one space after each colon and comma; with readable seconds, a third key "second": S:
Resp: {"hour": 5, "minute": 41}
